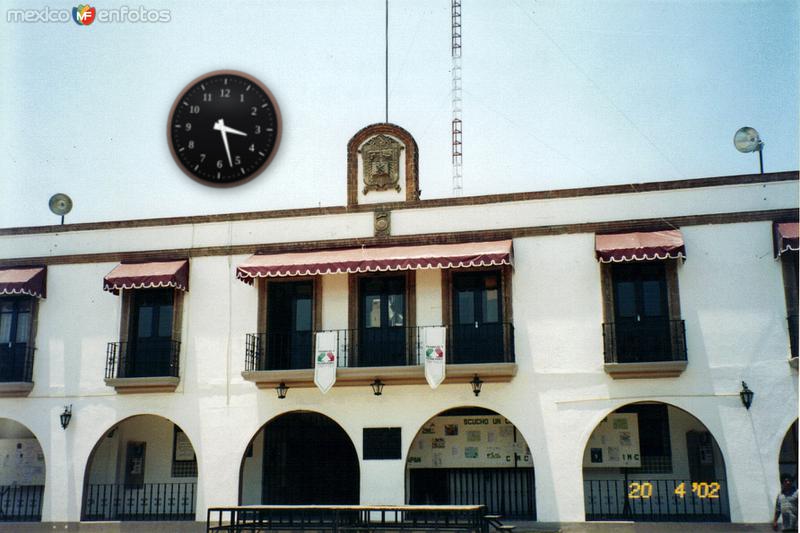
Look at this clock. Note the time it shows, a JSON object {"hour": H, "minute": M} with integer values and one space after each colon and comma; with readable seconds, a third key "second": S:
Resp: {"hour": 3, "minute": 27}
